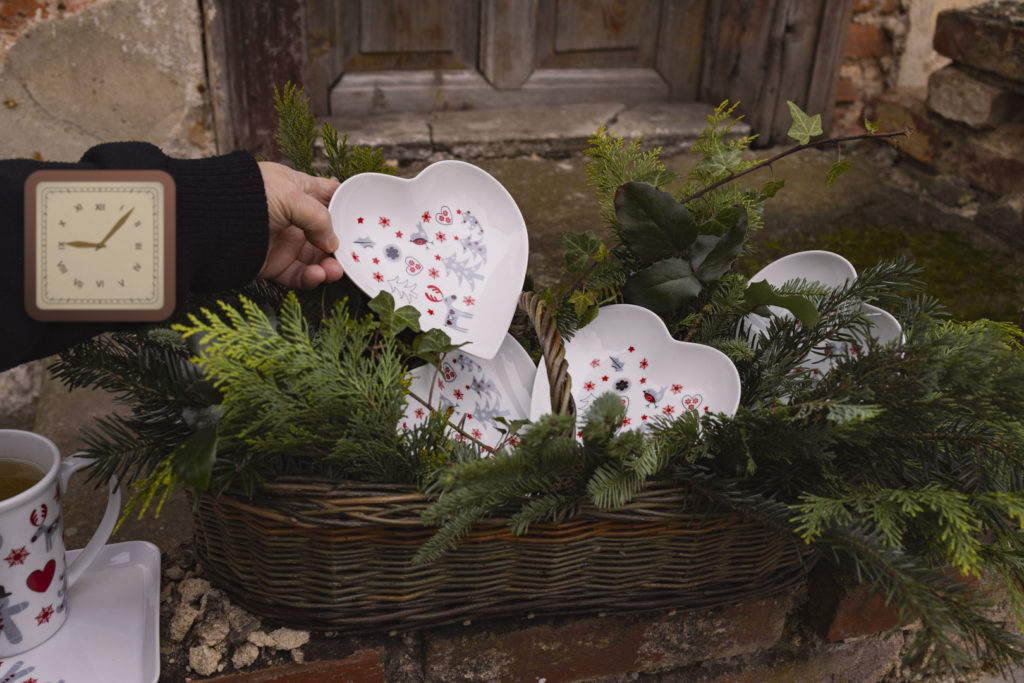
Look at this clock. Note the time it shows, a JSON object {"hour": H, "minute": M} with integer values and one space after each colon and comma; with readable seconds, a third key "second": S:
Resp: {"hour": 9, "minute": 7}
